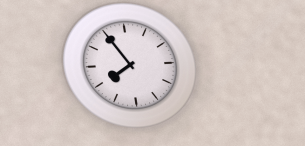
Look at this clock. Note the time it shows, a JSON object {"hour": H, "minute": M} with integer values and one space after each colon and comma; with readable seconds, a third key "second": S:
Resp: {"hour": 7, "minute": 55}
